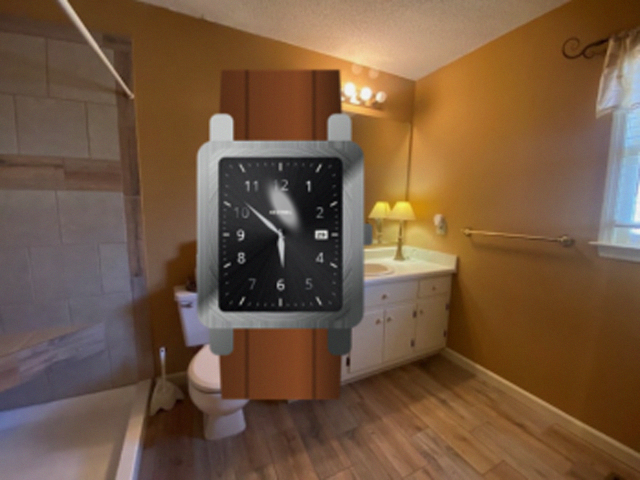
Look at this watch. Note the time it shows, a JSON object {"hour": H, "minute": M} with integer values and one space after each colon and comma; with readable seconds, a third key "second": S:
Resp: {"hour": 5, "minute": 52}
